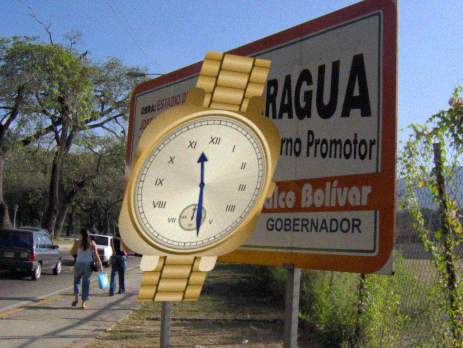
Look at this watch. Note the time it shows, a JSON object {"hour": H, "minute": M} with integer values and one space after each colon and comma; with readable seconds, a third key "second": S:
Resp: {"hour": 11, "minute": 28}
